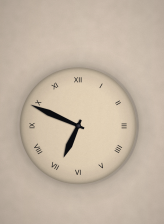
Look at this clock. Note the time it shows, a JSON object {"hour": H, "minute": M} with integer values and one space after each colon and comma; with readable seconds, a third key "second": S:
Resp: {"hour": 6, "minute": 49}
